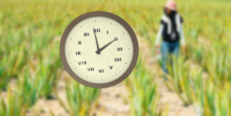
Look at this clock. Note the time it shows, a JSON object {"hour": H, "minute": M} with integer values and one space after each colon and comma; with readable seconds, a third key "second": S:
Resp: {"hour": 1, "minute": 59}
